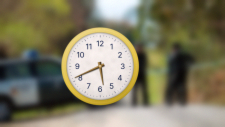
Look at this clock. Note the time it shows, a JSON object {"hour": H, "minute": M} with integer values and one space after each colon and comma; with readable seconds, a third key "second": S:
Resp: {"hour": 5, "minute": 41}
